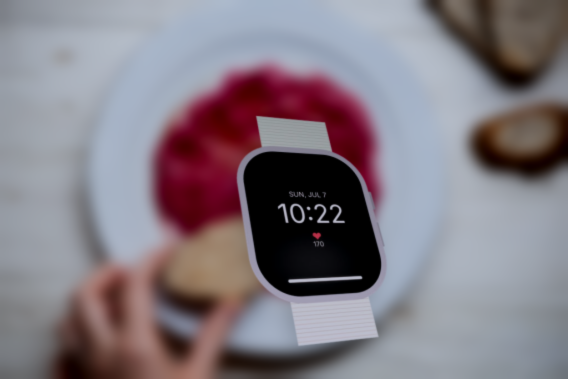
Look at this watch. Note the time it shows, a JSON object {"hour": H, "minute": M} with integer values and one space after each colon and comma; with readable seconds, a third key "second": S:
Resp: {"hour": 10, "minute": 22}
